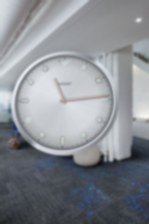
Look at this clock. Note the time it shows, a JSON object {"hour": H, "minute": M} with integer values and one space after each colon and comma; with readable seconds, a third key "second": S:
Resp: {"hour": 11, "minute": 14}
